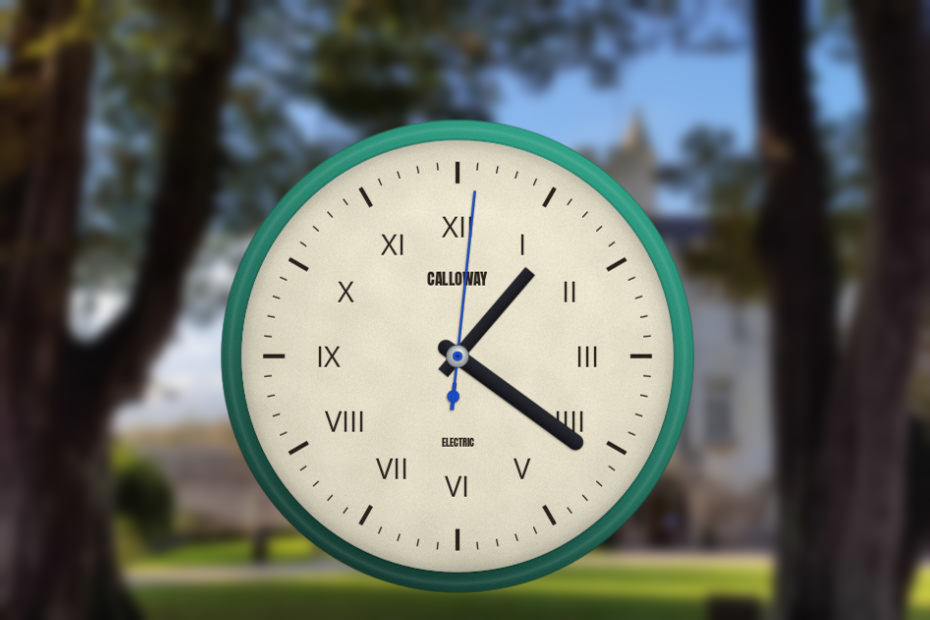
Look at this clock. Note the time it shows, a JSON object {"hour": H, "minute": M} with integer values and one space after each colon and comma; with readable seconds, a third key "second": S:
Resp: {"hour": 1, "minute": 21, "second": 1}
